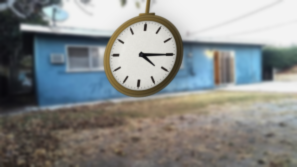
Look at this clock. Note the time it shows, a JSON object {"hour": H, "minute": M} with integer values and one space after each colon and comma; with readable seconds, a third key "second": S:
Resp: {"hour": 4, "minute": 15}
